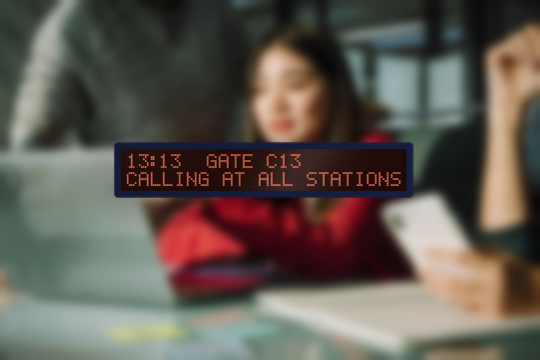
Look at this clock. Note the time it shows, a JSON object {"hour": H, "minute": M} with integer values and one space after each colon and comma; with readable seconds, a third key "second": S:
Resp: {"hour": 13, "minute": 13}
